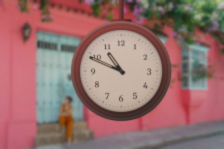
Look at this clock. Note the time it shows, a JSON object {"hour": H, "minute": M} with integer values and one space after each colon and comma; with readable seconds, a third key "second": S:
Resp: {"hour": 10, "minute": 49}
